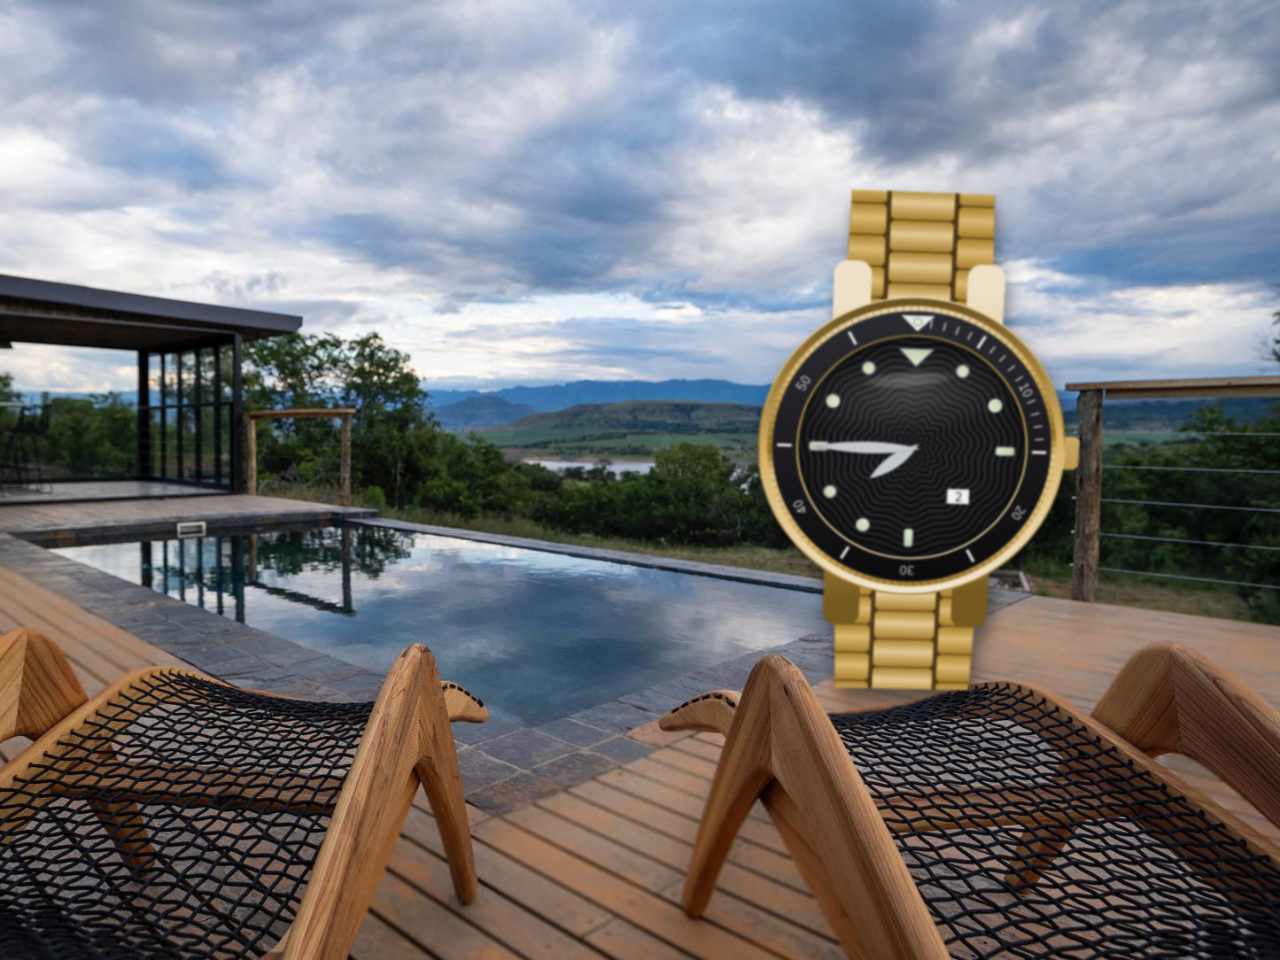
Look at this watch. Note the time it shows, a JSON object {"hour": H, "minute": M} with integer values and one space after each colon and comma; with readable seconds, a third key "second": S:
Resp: {"hour": 7, "minute": 45}
